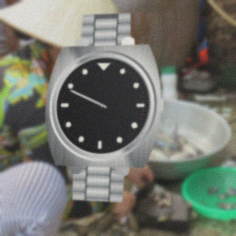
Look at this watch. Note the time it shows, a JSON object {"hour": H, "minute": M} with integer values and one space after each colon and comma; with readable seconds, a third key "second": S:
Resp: {"hour": 9, "minute": 49}
